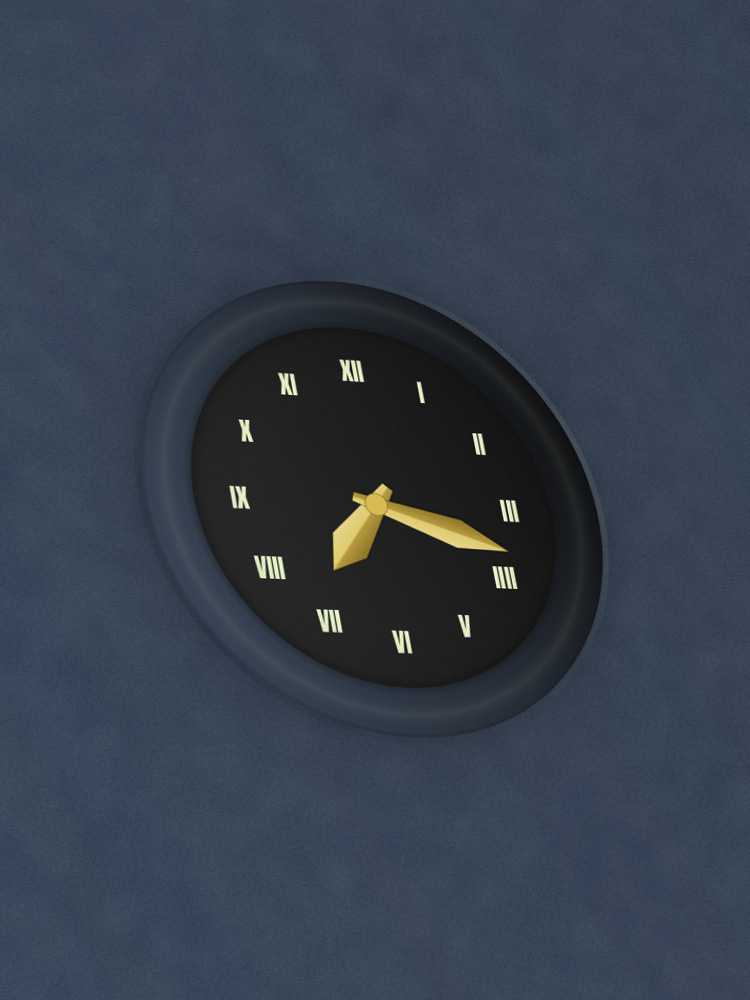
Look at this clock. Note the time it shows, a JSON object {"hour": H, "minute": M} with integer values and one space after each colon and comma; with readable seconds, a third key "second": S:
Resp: {"hour": 7, "minute": 18}
